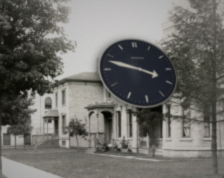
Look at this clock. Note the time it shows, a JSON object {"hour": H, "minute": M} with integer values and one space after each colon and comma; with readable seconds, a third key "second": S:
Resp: {"hour": 3, "minute": 48}
